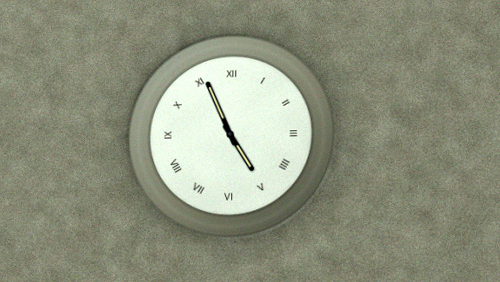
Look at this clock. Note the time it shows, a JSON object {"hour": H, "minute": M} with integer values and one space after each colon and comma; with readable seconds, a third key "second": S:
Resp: {"hour": 4, "minute": 56}
